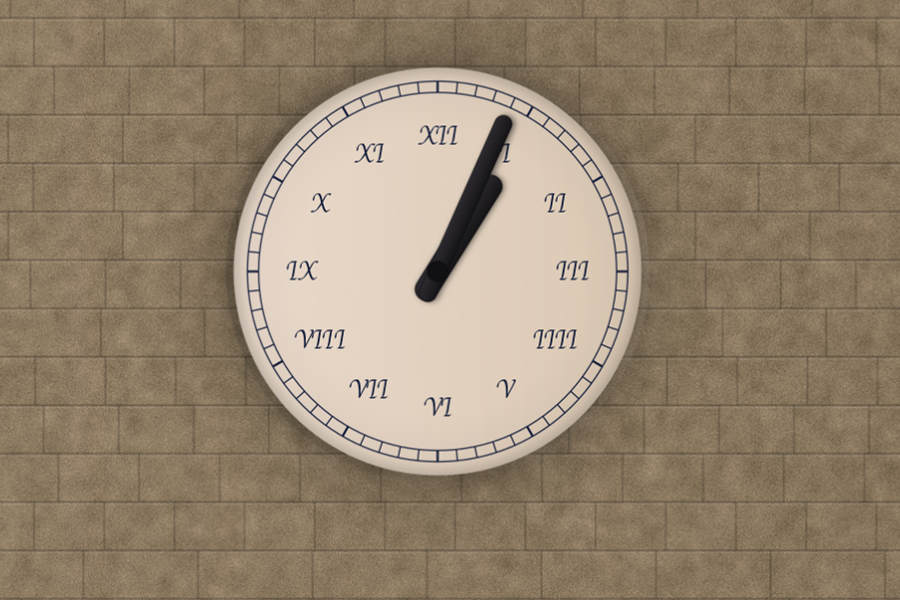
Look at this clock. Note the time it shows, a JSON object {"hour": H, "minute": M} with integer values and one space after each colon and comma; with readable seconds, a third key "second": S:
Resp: {"hour": 1, "minute": 4}
